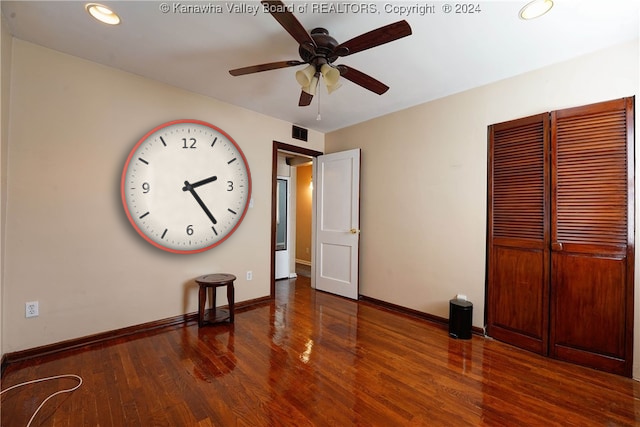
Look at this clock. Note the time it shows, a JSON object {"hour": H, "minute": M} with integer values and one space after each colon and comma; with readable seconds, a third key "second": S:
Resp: {"hour": 2, "minute": 24}
